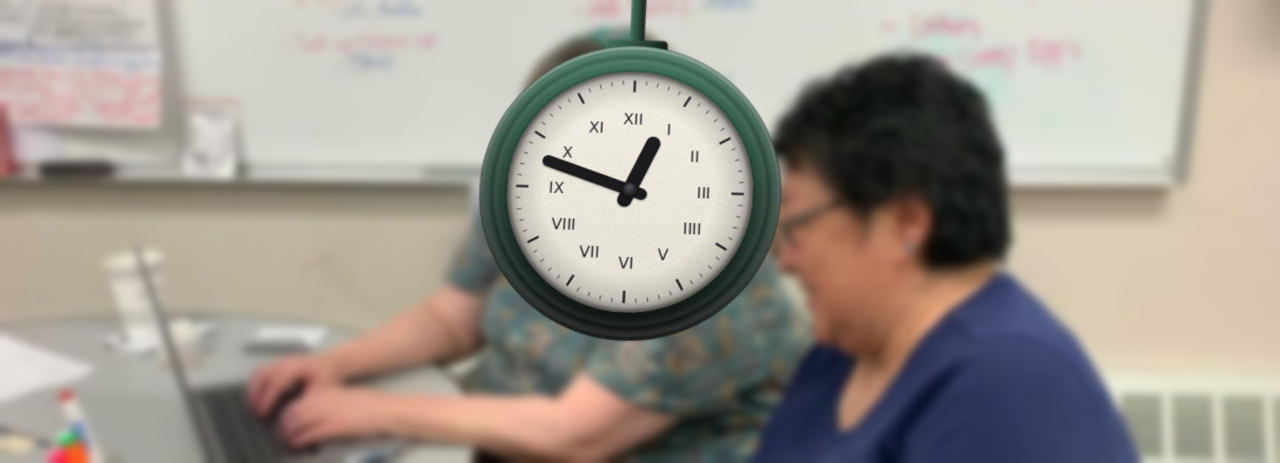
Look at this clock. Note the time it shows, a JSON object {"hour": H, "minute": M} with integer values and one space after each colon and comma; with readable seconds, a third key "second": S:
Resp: {"hour": 12, "minute": 48}
